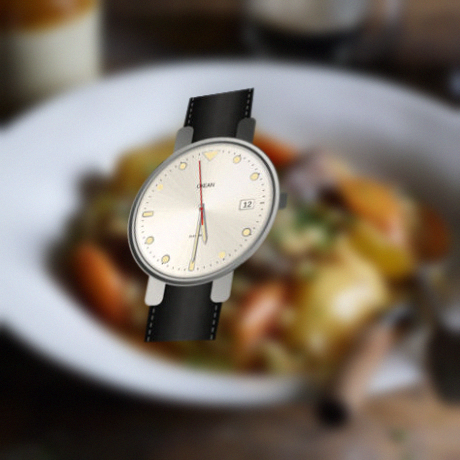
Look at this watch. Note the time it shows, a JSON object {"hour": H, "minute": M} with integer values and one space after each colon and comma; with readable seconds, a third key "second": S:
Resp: {"hour": 5, "minute": 29, "second": 58}
